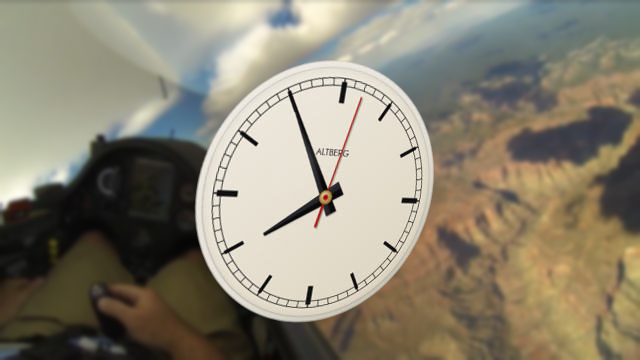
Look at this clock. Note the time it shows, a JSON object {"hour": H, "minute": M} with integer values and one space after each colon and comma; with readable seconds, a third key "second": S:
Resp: {"hour": 7, "minute": 55, "second": 2}
